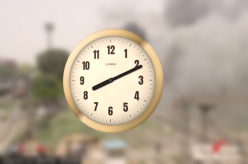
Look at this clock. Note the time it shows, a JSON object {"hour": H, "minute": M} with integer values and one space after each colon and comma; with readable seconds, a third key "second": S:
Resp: {"hour": 8, "minute": 11}
